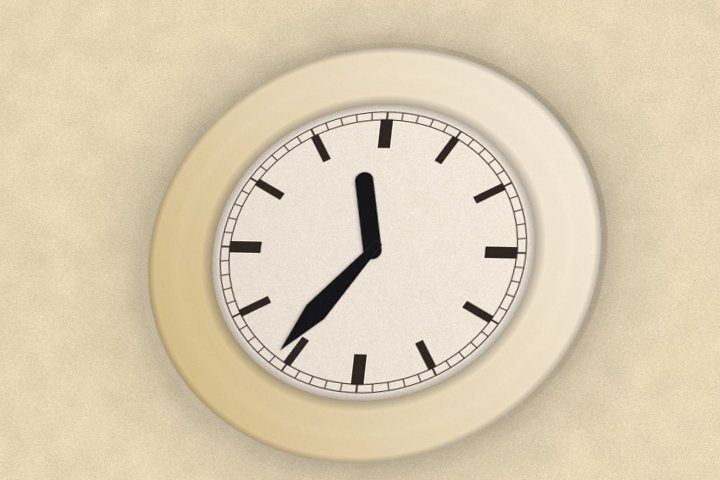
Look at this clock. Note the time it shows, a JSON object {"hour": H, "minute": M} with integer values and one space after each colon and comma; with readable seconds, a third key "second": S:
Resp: {"hour": 11, "minute": 36}
